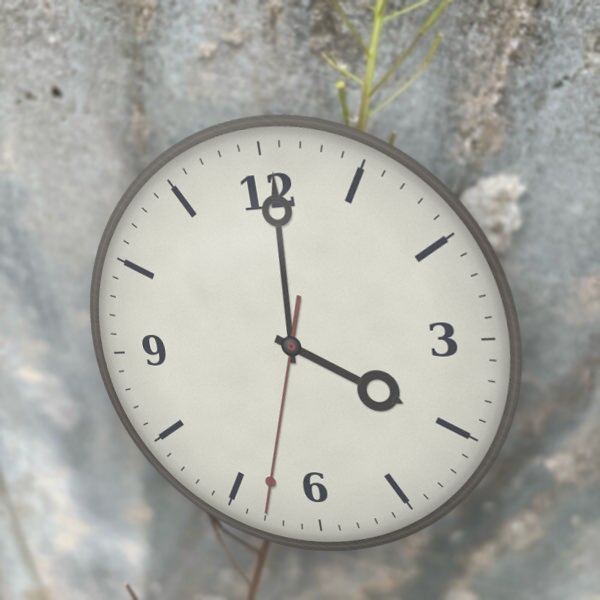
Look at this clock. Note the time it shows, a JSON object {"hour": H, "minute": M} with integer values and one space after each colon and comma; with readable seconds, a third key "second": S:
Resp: {"hour": 4, "minute": 0, "second": 33}
